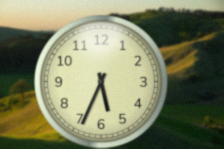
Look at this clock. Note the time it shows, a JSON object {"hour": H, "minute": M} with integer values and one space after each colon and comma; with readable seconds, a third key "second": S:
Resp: {"hour": 5, "minute": 34}
